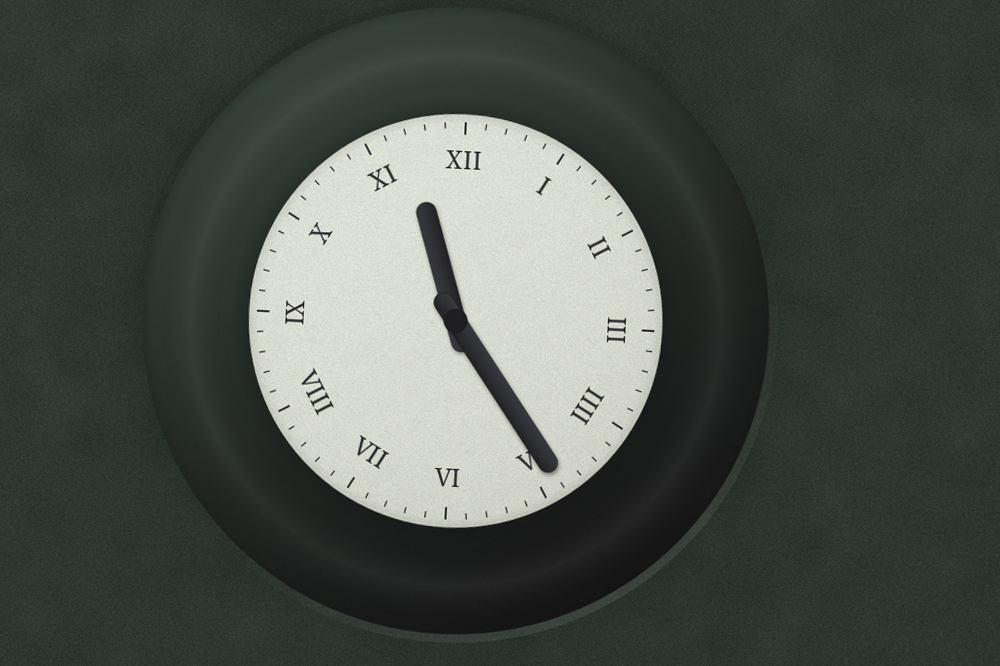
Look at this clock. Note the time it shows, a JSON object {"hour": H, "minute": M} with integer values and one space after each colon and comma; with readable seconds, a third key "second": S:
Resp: {"hour": 11, "minute": 24}
